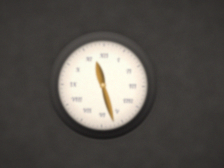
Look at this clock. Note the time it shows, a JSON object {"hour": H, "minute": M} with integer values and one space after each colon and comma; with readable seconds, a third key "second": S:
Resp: {"hour": 11, "minute": 27}
